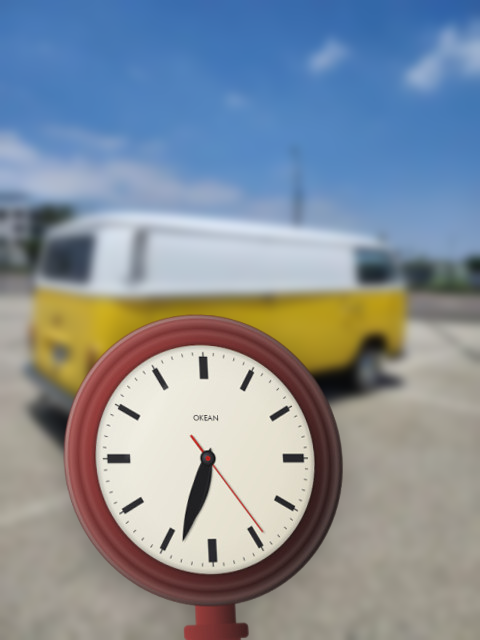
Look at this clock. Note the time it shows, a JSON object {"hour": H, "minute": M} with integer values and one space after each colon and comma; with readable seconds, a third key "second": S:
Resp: {"hour": 6, "minute": 33, "second": 24}
